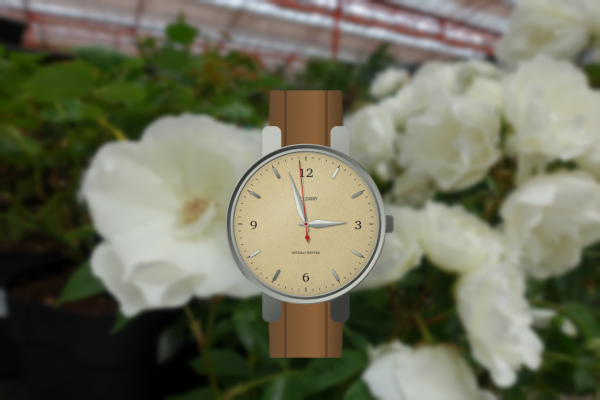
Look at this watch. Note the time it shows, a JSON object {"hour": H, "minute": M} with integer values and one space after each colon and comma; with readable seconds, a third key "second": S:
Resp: {"hour": 2, "minute": 56, "second": 59}
